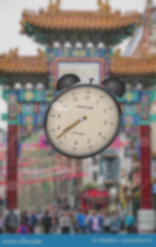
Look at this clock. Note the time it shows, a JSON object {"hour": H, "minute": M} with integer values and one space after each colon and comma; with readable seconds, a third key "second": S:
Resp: {"hour": 7, "minute": 37}
